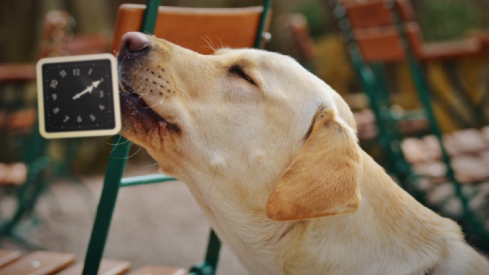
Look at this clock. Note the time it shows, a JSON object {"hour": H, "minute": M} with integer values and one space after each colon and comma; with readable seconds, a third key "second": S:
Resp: {"hour": 2, "minute": 10}
